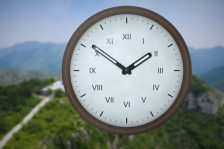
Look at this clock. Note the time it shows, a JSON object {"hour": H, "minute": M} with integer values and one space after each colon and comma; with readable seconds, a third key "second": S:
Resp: {"hour": 1, "minute": 51}
